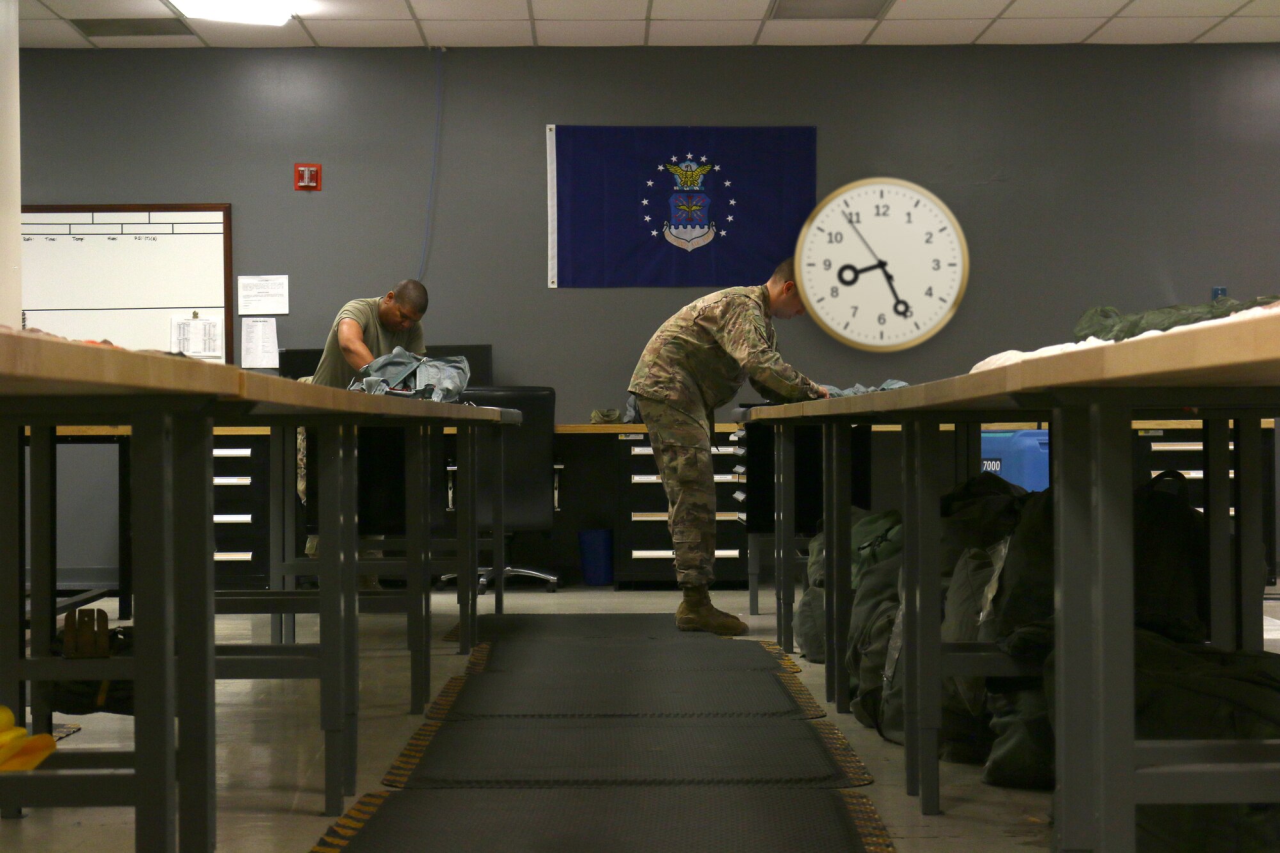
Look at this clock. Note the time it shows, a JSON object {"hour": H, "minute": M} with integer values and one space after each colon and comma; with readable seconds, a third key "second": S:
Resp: {"hour": 8, "minute": 25, "second": 54}
